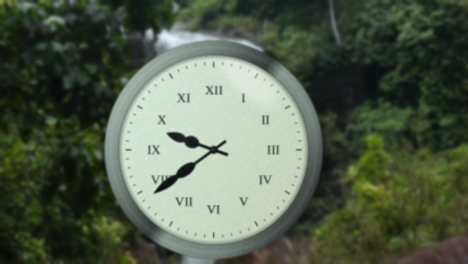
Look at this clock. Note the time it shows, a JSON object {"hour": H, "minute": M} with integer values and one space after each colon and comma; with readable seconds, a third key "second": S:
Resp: {"hour": 9, "minute": 39}
